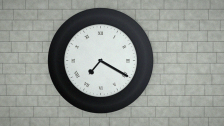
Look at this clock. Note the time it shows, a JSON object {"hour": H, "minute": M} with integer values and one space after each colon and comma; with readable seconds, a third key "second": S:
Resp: {"hour": 7, "minute": 20}
